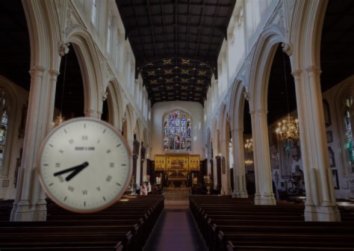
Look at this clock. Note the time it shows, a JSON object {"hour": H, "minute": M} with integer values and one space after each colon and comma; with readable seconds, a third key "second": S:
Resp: {"hour": 7, "minute": 42}
